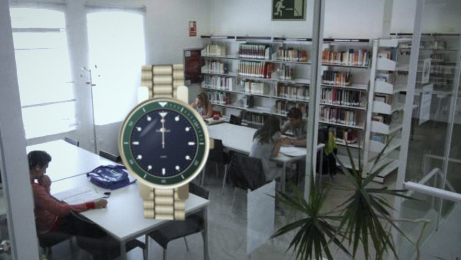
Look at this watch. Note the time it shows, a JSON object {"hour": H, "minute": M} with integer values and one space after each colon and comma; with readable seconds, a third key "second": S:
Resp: {"hour": 12, "minute": 0}
